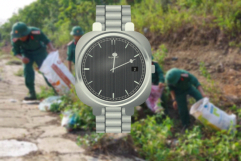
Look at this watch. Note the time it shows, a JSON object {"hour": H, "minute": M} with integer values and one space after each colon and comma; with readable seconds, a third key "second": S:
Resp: {"hour": 12, "minute": 11}
